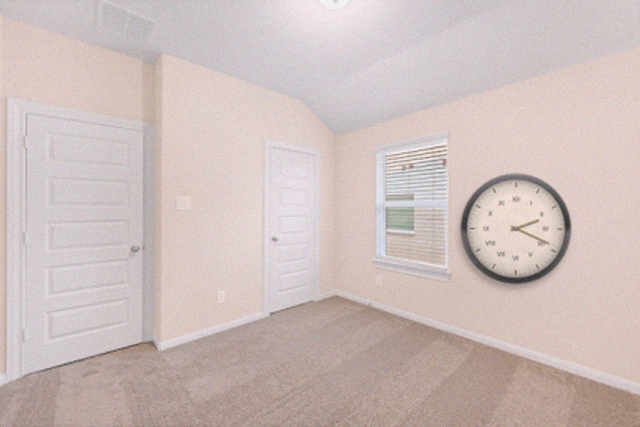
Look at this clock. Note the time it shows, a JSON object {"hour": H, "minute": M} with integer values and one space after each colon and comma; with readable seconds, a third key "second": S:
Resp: {"hour": 2, "minute": 19}
